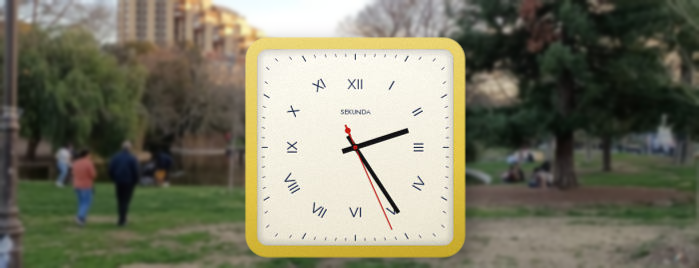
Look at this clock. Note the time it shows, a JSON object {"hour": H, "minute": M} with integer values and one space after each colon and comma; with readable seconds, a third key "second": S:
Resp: {"hour": 2, "minute": 24, "second": 26}
